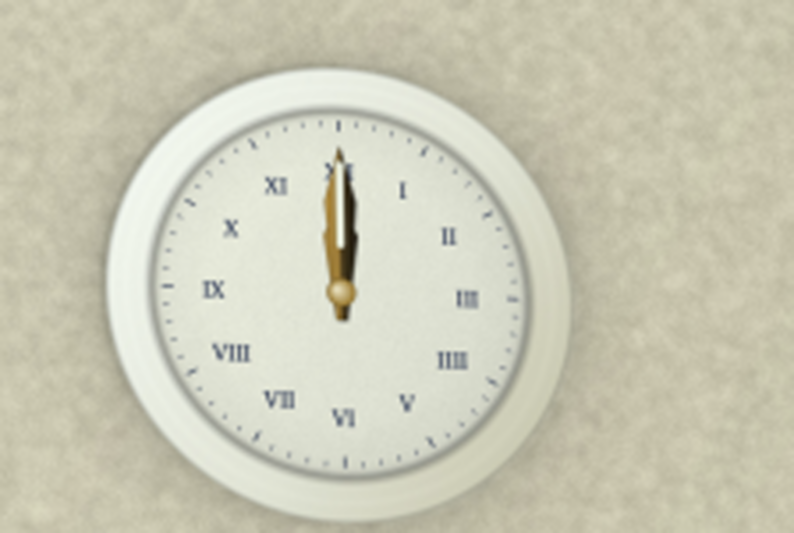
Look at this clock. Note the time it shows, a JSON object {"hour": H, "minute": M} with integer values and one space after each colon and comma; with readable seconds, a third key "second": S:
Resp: {"hour": 12, "minute": 0}
